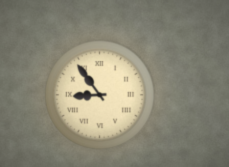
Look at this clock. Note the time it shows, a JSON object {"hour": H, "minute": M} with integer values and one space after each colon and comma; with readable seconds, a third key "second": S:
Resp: {"hour": 8, "minute": 54}
